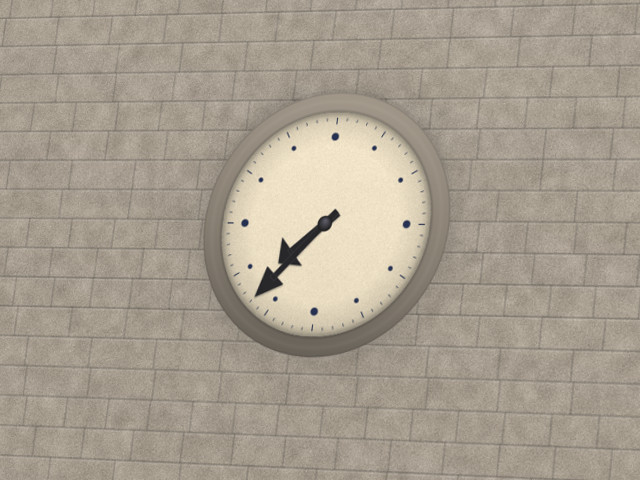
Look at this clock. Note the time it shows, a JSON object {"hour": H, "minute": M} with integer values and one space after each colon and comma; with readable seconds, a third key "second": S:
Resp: {"hour": 7, "minute": 37}
